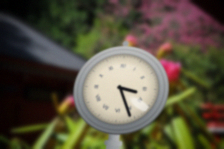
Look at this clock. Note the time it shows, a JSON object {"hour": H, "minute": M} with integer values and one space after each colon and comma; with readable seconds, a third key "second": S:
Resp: {"hour": 3, "minute": 26}
